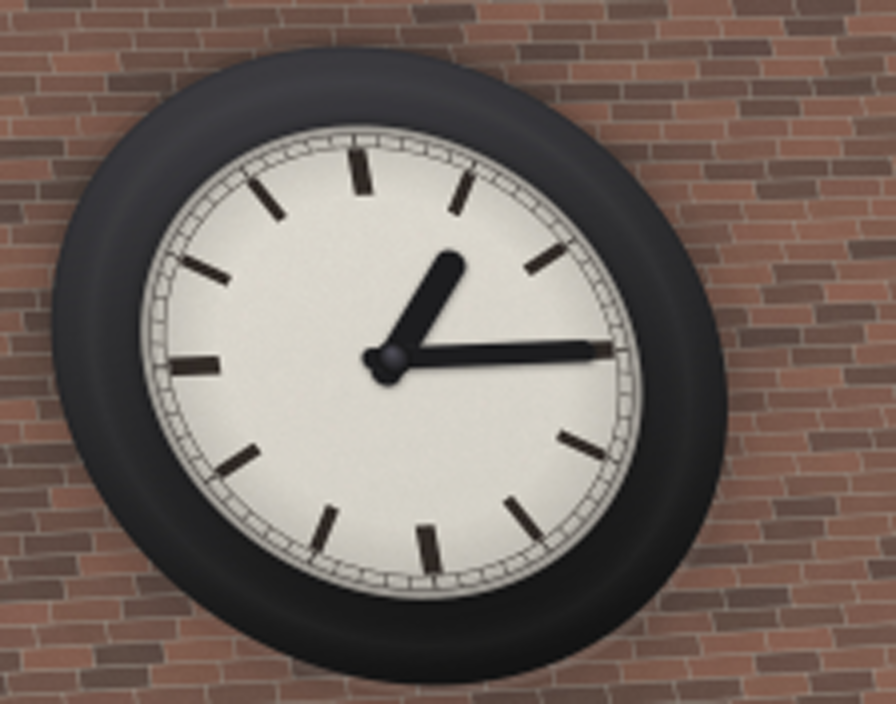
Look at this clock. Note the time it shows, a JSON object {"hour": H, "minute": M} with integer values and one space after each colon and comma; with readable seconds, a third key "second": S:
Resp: {"hour": 1, "minute": 15}
